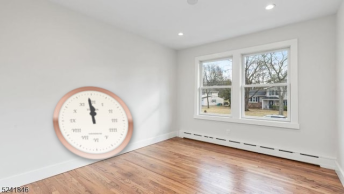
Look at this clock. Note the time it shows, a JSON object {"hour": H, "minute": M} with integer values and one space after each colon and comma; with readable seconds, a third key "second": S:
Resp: {"hour": 11, "minute": 59}
